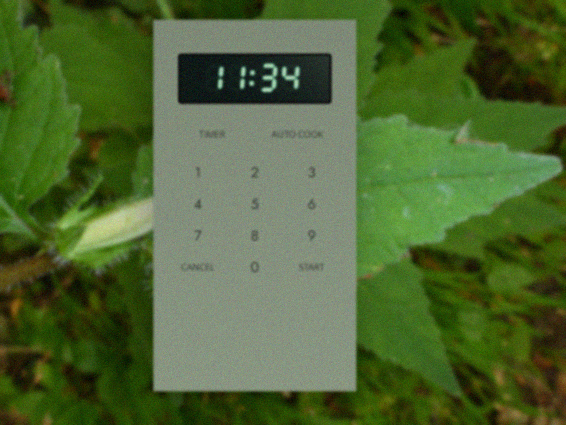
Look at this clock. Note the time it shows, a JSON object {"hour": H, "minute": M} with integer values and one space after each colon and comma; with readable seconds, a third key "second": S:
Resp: {"hour": 11, "minute": 34}
